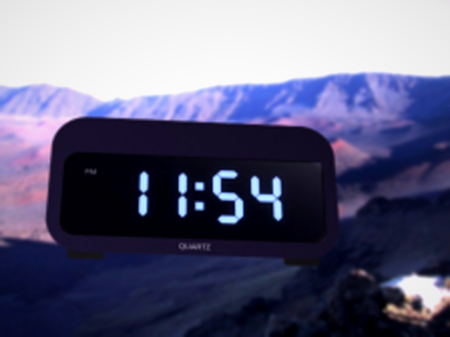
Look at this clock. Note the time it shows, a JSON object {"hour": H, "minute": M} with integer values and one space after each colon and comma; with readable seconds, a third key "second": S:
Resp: {"hour": 11, "minute": 54}
